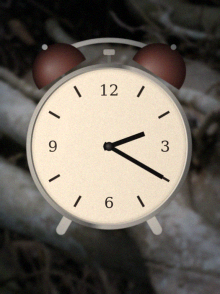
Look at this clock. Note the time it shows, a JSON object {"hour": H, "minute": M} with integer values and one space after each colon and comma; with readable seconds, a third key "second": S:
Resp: {"hour": 2, "minute": 20}
